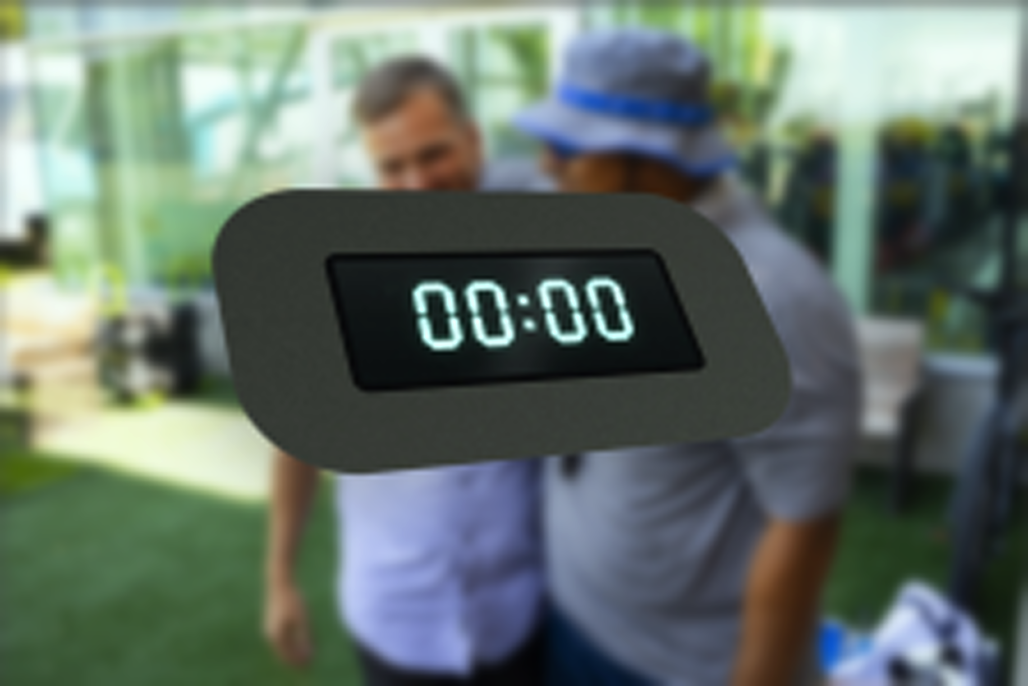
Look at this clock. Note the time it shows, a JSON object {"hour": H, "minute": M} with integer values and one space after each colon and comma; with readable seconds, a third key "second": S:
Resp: {"hour": 0, "minute": 0}
